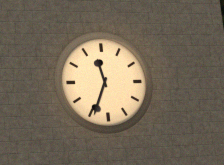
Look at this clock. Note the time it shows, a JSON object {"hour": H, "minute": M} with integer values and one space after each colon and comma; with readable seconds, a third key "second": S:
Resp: {"hour": 11, "minute": 34}
